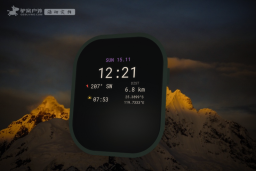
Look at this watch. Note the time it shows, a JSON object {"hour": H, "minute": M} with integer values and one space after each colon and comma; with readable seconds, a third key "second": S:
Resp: {"hour": 12, "minute": 21}
